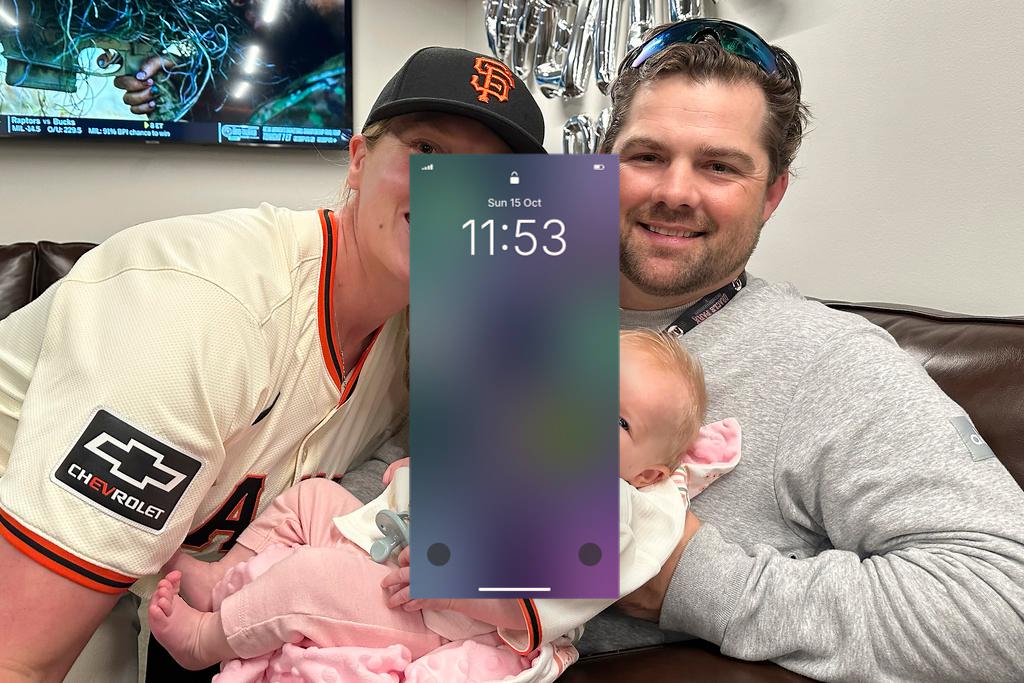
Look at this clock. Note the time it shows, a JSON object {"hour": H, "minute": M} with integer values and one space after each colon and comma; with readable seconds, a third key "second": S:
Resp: {"hour": 11, "minute": 53}
